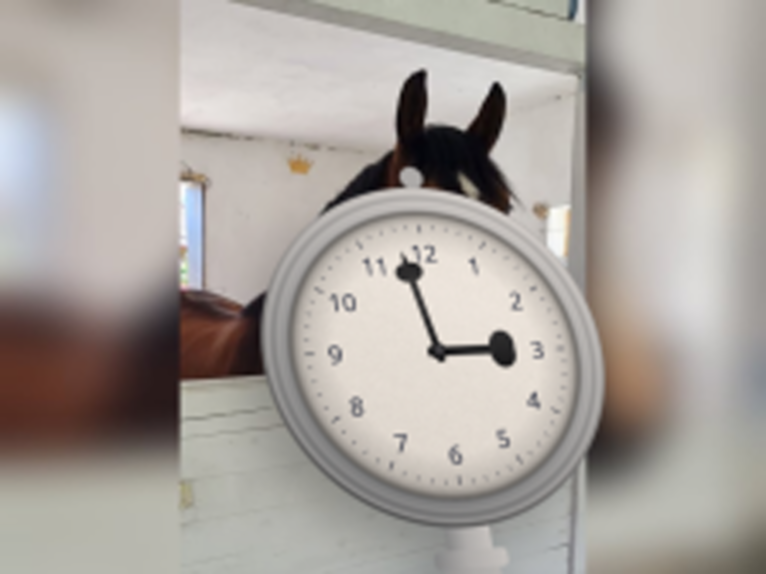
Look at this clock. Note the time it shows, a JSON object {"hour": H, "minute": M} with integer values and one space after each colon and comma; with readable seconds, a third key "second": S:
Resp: {"hour": 2, "minute": 58}
